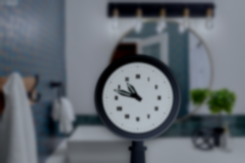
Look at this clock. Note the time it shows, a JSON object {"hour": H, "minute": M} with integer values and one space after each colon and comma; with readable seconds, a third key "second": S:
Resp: {"hour": 10, "minute": 48}
